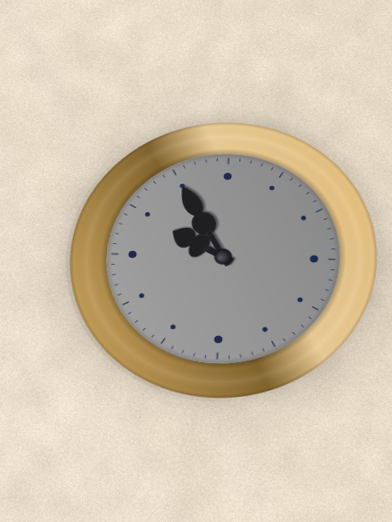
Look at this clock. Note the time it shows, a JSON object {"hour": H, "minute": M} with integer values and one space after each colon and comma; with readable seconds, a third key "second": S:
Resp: {"hour": 9, "minute": 55}
